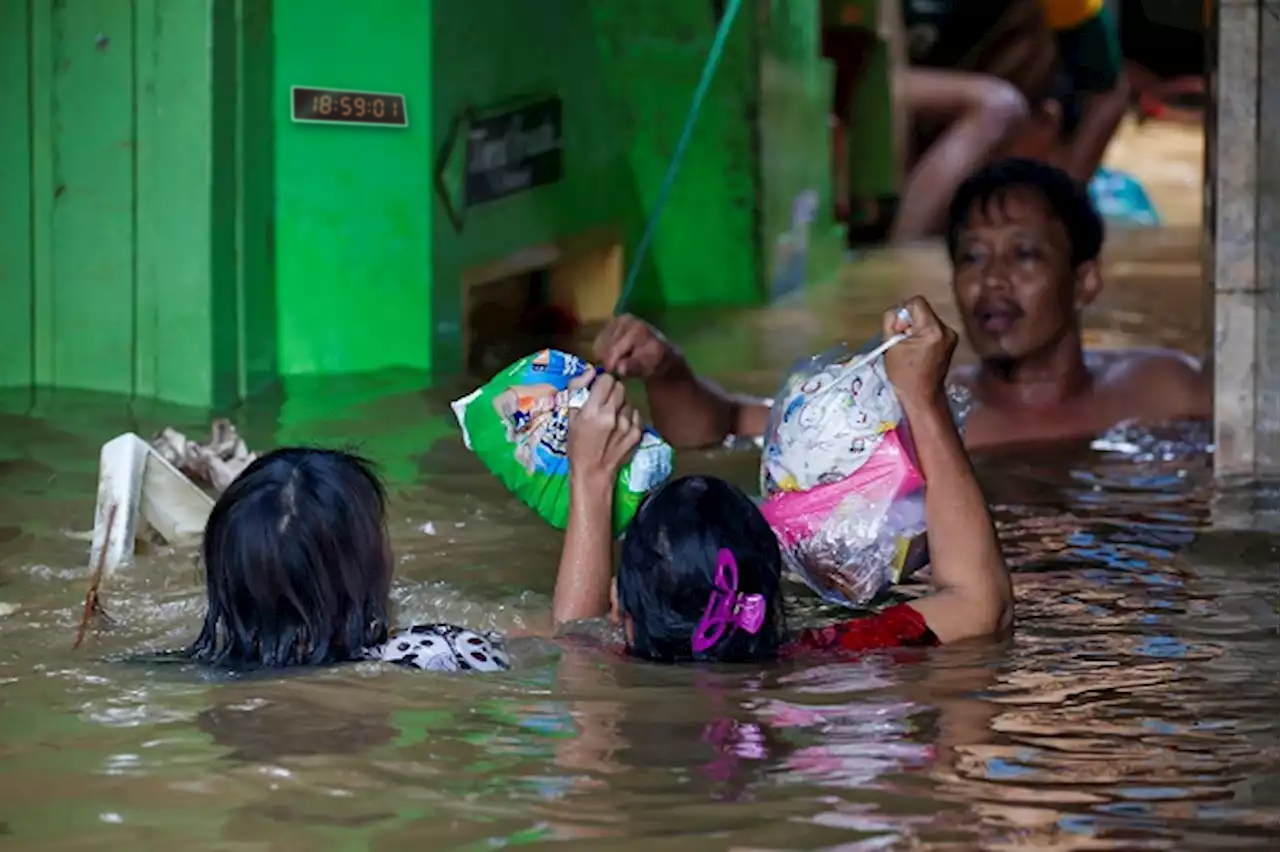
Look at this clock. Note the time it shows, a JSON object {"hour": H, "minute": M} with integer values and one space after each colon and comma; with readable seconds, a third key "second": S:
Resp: {"hour": 18, "minute": 59, "second": 1}
